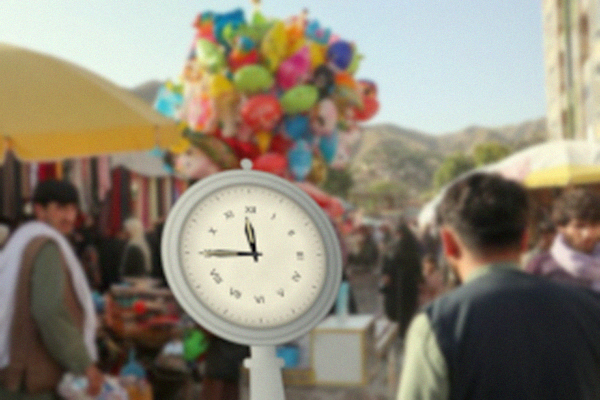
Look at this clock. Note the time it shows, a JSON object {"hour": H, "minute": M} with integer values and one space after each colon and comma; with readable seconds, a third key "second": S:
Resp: {"hour": 11, "minute": 45}
